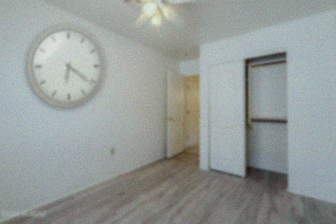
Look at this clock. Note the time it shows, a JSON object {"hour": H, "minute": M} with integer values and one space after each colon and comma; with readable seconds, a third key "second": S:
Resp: {"hour": 6, "minute": 21}
